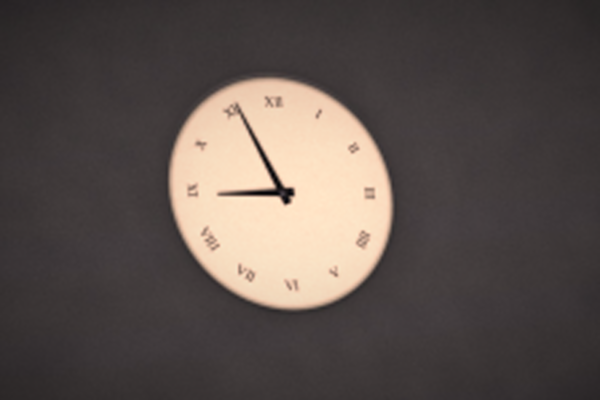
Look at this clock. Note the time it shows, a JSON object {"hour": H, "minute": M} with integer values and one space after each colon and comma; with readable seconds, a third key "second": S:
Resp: {"hour": 8, "minute": 56}
